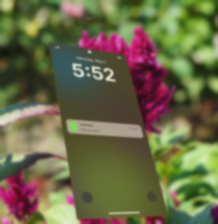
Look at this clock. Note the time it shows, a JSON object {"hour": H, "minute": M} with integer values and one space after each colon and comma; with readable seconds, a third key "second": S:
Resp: {"hour": 5, "minute": 52}
